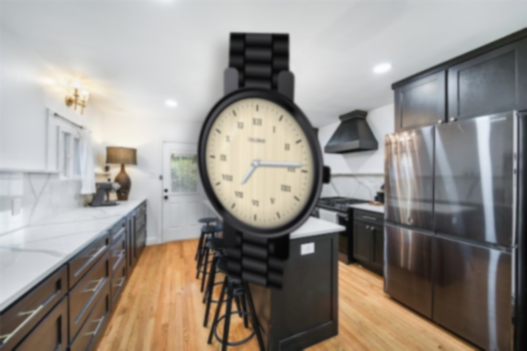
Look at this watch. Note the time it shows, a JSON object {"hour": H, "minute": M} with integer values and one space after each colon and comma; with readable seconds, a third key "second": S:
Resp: {"hour": 7, "minute": 14}
